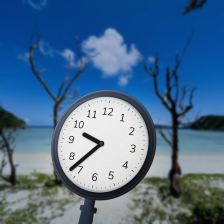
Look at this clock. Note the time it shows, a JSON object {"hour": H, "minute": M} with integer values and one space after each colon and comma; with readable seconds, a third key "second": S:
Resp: {"hour": 9, "minute": 37}
